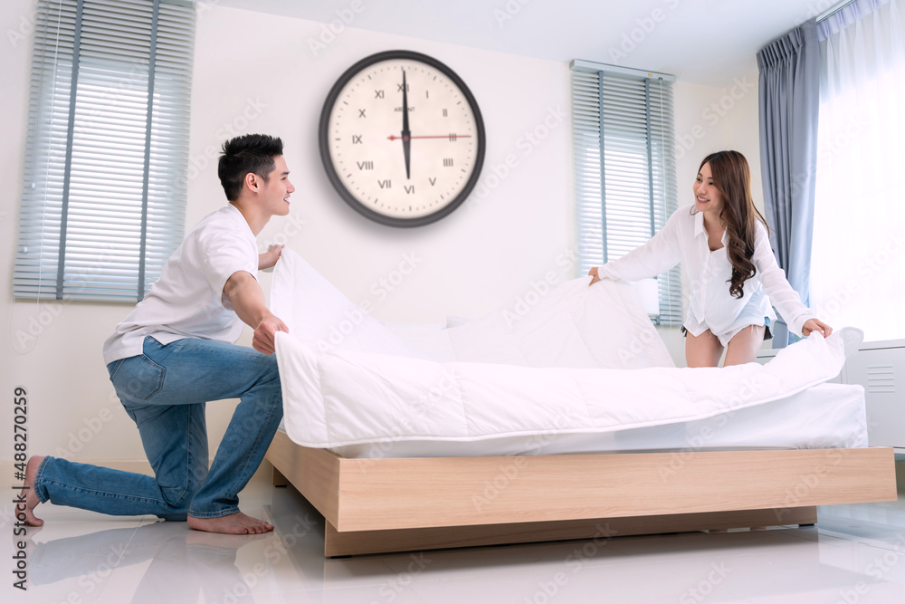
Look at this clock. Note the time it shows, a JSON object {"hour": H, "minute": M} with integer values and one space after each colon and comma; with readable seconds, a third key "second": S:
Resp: {"hour": 6, "minute": 0, "second": 15}
